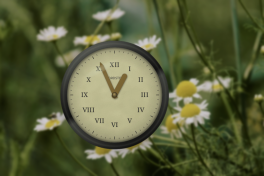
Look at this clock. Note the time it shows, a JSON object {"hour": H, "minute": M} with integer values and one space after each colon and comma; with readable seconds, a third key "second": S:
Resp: {"hour": 12, "minute": 56}
